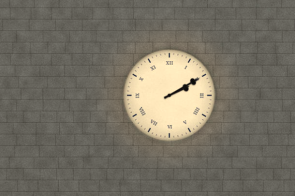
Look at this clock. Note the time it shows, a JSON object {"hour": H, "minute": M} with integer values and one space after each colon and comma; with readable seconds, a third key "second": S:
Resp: {"hour": 2, "minute": 10}
